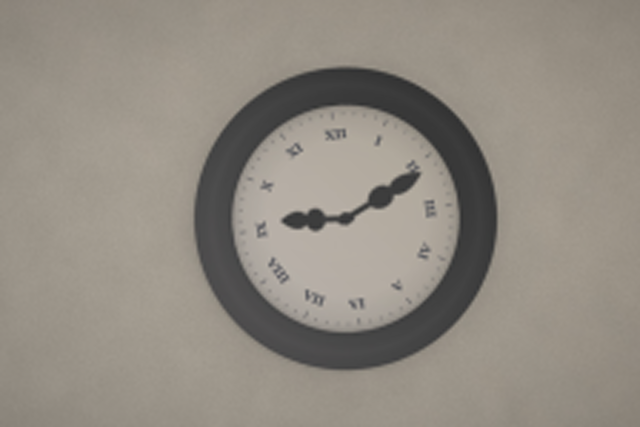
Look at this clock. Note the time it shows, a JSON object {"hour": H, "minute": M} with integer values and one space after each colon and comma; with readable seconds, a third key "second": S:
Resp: {"hour": 9, "minute": 11}
